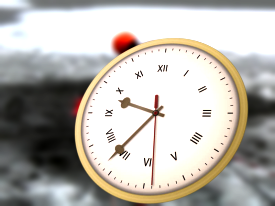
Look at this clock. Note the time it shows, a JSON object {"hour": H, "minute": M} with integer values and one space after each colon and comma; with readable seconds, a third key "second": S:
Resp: {"hour": 9, "minute": 36, "second": 29}
